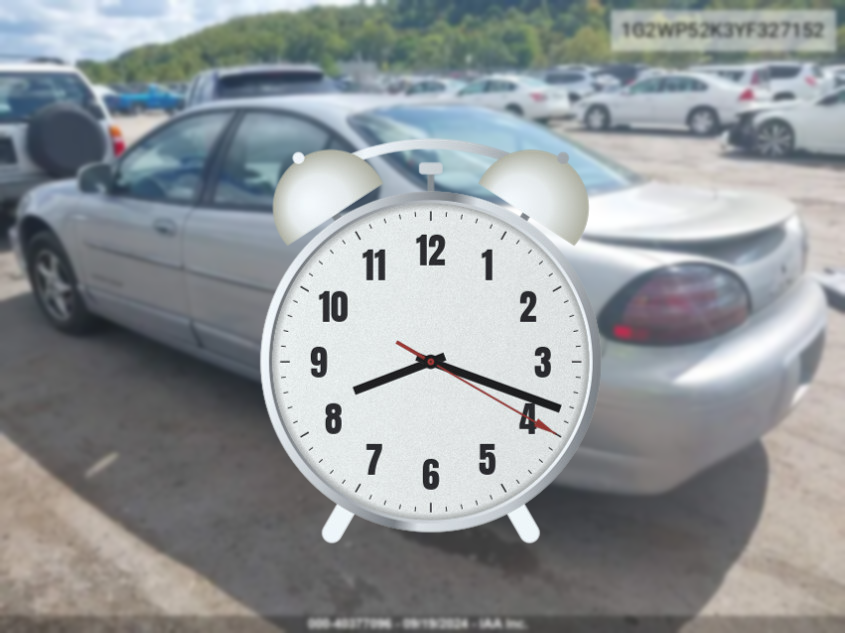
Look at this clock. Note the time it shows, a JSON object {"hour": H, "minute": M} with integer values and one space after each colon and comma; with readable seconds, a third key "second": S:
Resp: {"hour": 8, "minute": 18, "second": 20}
